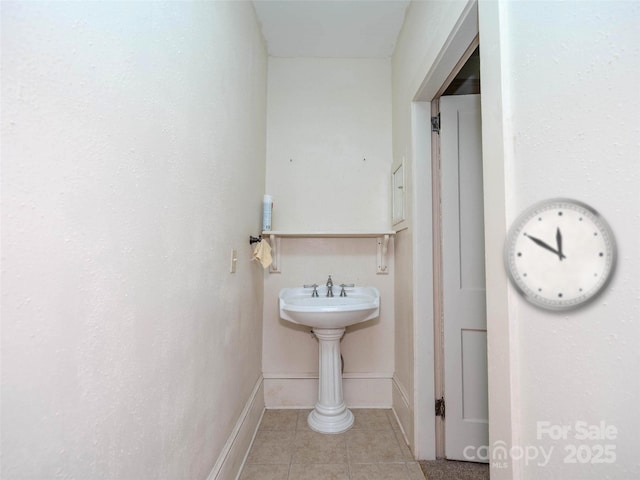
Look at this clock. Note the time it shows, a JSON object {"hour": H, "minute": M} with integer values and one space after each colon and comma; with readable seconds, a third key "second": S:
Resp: {"hour": 11, "minute": 50}
